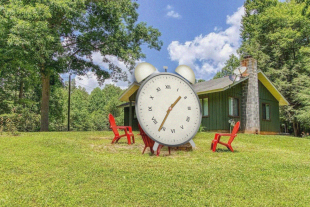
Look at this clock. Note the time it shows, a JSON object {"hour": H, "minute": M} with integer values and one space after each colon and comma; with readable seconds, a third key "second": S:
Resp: {"hour": 1, "minute": 36}
